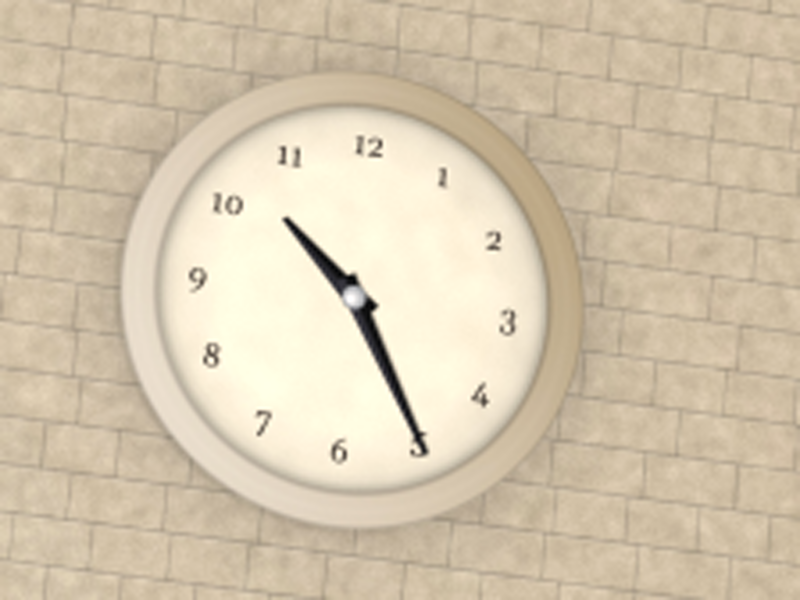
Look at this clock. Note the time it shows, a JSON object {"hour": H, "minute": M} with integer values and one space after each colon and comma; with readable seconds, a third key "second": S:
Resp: {"hour": 10, "minute": 25}
